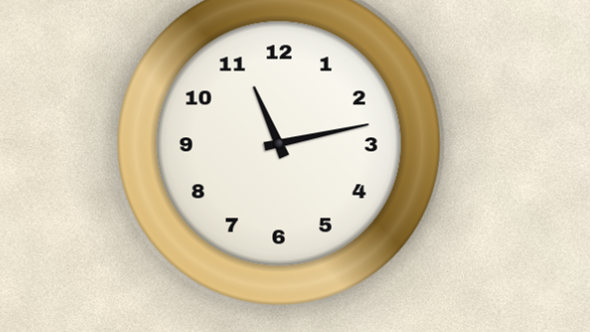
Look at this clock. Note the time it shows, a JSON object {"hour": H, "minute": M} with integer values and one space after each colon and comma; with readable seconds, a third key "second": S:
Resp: {"hour": 11, "minute": 13}
